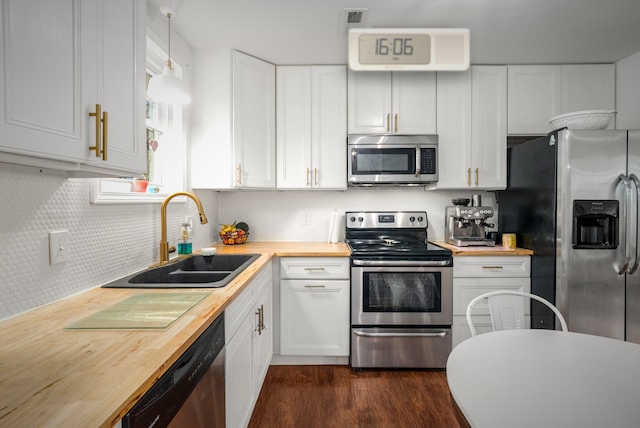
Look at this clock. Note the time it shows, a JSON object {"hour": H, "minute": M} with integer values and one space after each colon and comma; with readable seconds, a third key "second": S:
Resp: {"hour": 16, "minute": 6}
